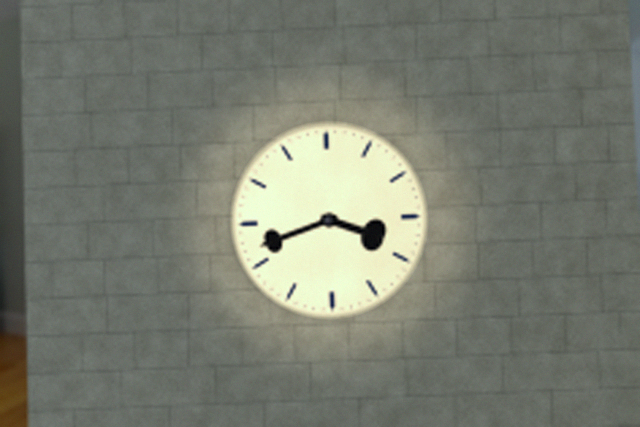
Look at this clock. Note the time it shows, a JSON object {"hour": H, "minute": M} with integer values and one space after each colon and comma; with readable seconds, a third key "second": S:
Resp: {"hour": 3, "minute": 42}
